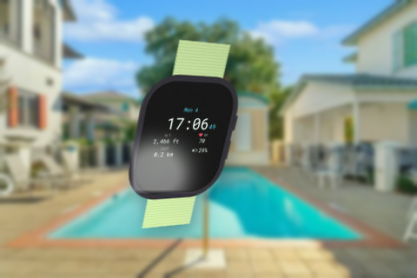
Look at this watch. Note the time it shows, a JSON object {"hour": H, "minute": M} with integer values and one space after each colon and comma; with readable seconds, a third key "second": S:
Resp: {"hour": 17, "minute": 6}
